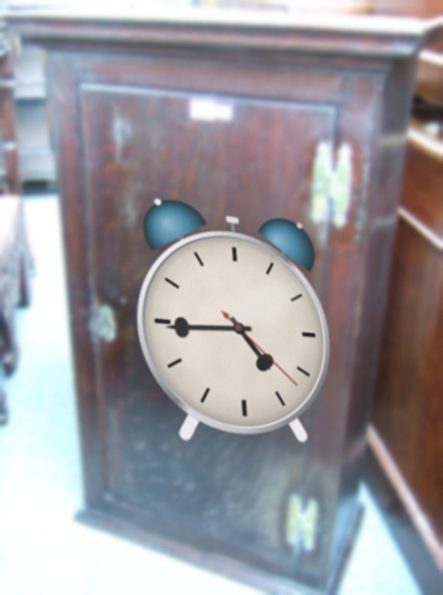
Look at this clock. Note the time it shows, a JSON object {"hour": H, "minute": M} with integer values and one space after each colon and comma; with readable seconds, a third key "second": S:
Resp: {"hour": 4, "minute": 44, "second": 22}
